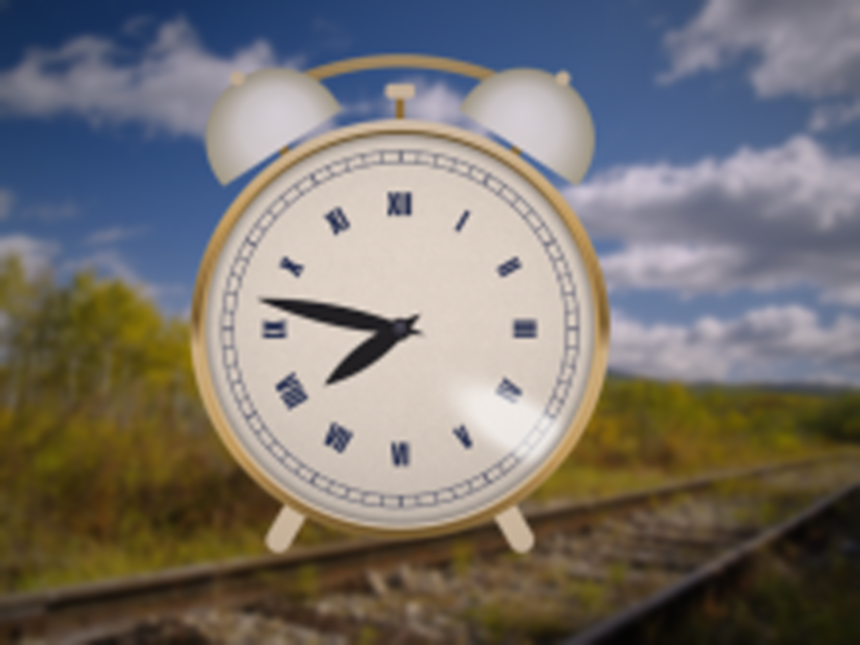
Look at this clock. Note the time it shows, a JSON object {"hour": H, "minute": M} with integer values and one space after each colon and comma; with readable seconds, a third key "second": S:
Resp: {"hour": 7, "minute": 47}
